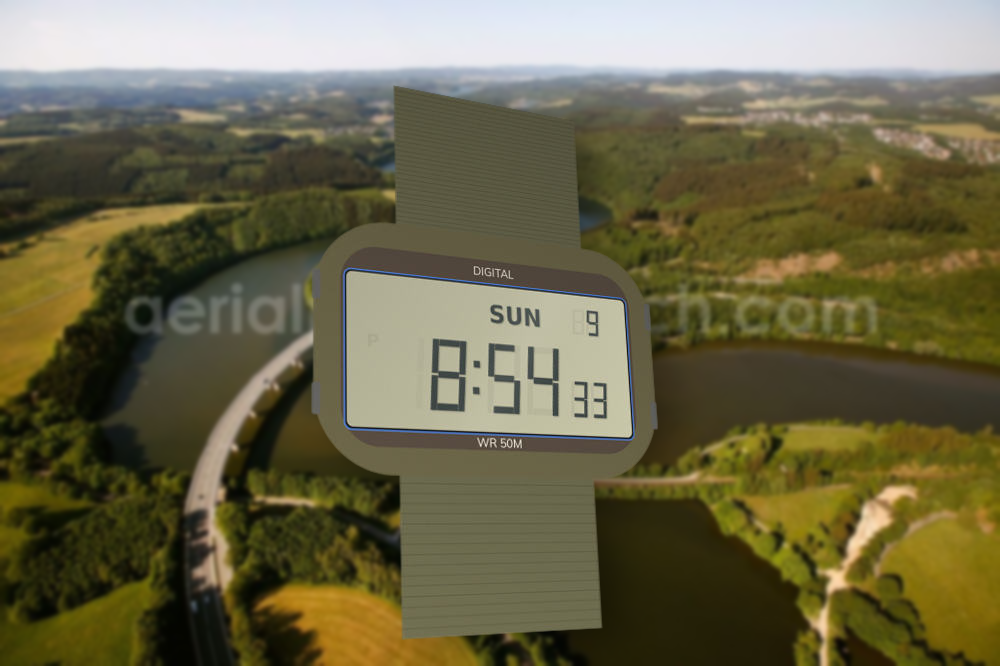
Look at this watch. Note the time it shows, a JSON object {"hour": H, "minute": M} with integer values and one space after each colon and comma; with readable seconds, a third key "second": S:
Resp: {"hour": 8, "minute": 54, "second": 33}
